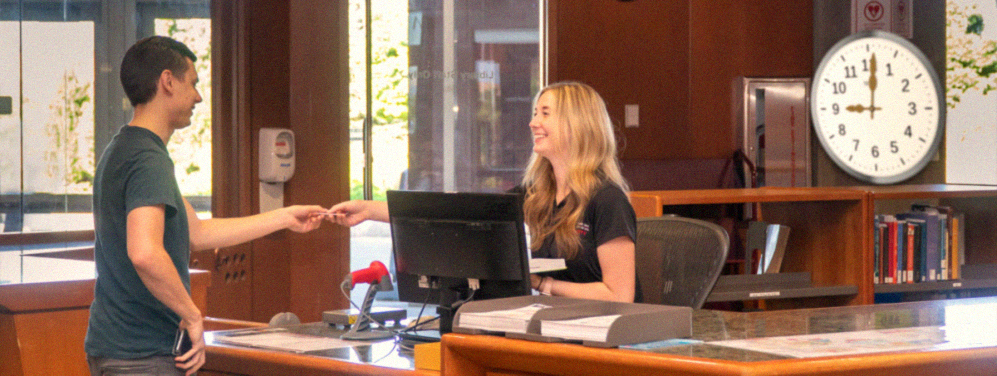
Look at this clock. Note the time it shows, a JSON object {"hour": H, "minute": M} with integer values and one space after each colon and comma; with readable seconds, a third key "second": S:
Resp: {"hour": 9, "minute": 1}
